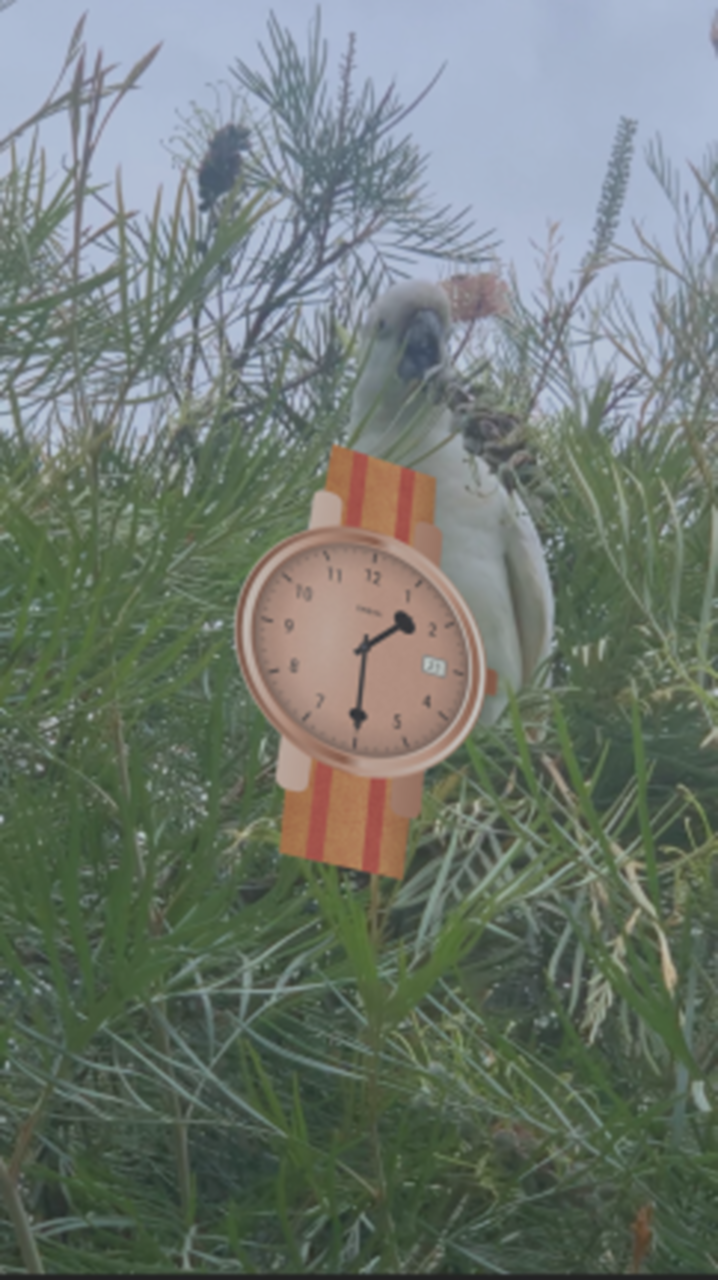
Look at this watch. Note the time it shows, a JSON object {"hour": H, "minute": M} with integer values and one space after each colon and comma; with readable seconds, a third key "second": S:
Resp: {"hour": 1, "minute": 30}
